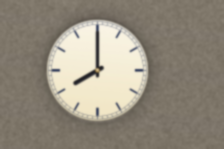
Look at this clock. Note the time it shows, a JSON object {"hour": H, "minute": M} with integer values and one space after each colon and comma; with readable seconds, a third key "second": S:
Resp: {"hour": 8, "minute": 0}
